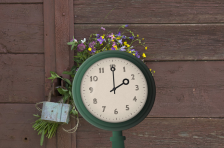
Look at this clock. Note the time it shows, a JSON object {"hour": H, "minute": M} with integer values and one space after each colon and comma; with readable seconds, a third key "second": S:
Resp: {"hour": 2, "minute": 0}
